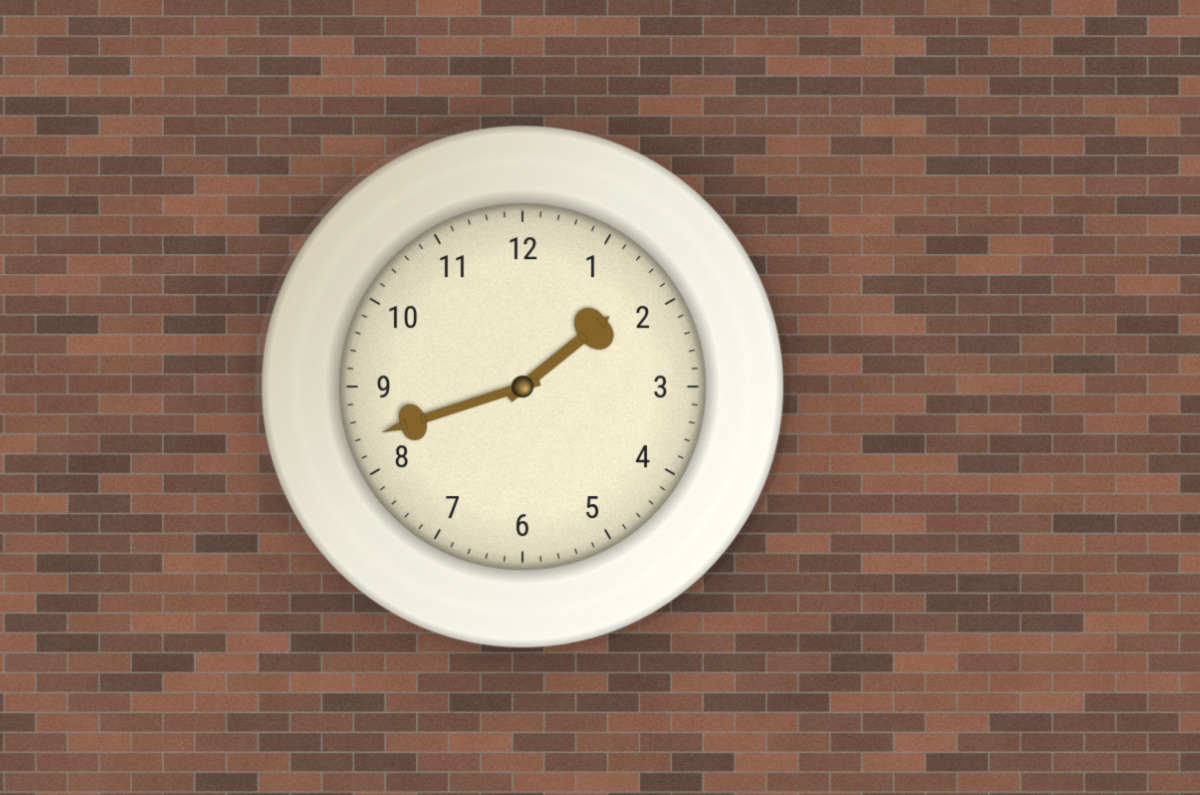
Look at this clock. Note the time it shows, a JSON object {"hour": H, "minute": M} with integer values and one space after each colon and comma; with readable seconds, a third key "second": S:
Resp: {"hour": 1, "minute": 42}
